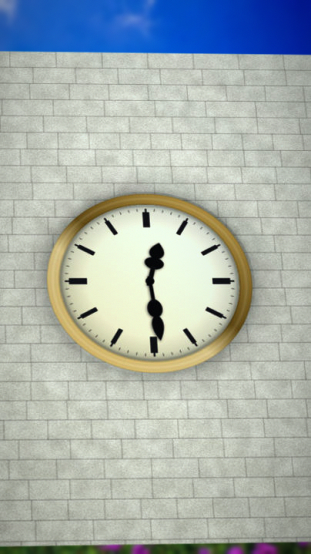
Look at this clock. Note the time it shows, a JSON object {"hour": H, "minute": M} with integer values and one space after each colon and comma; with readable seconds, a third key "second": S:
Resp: {"hour": 12, "minute": 29}
